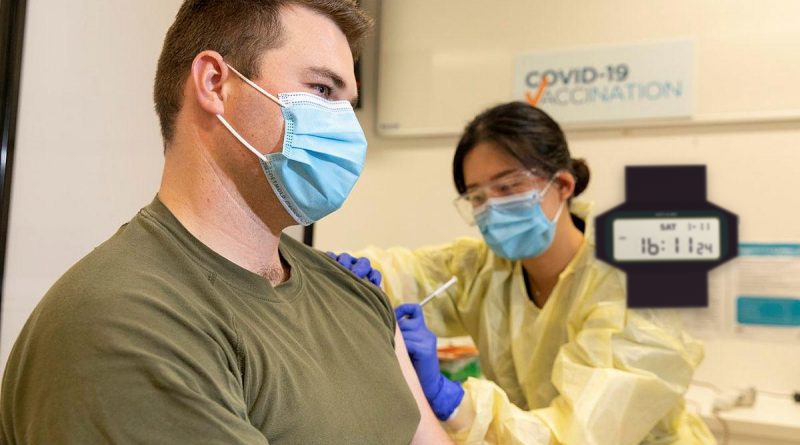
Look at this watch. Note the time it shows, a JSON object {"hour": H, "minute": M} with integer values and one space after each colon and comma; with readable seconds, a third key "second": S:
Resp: {"hour": 16, "minute": 11}
